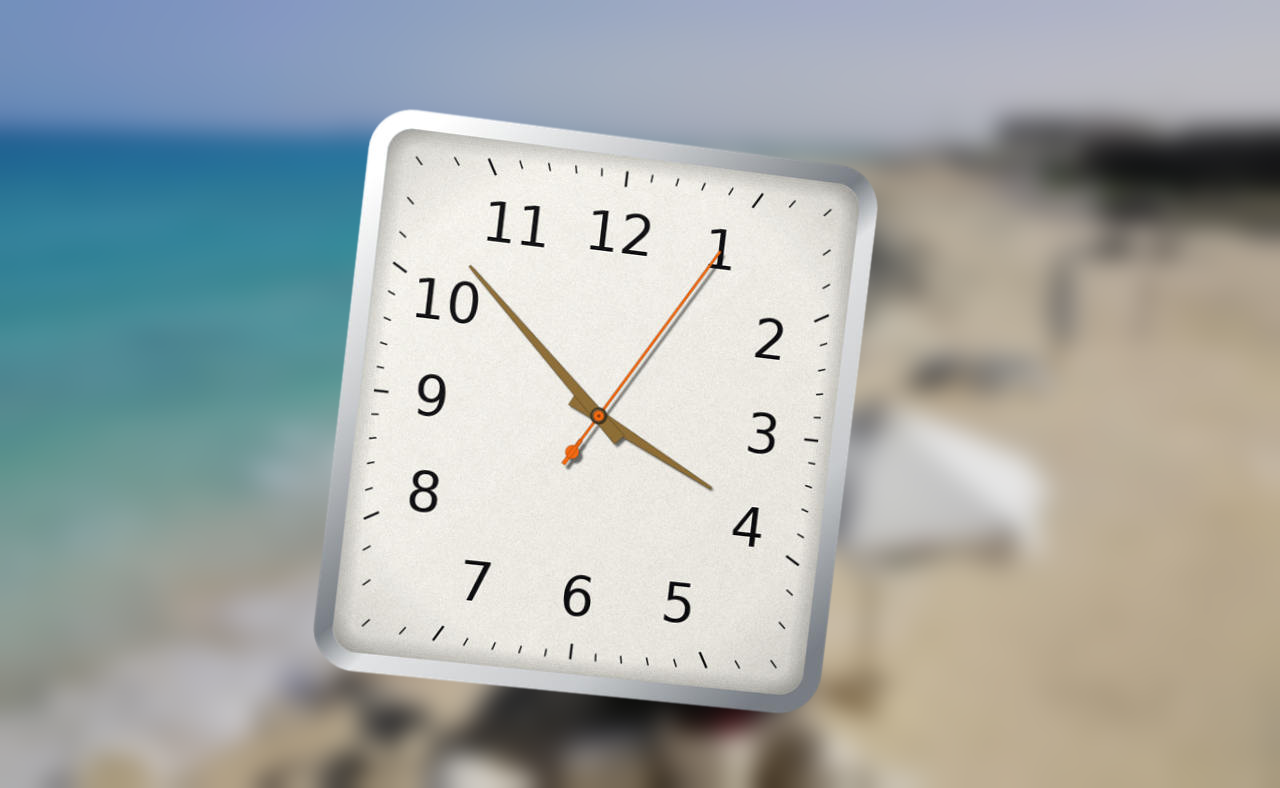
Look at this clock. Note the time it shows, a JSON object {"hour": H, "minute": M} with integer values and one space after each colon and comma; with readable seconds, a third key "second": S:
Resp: {"hour": 3, "minute": 52, "second": 5}
